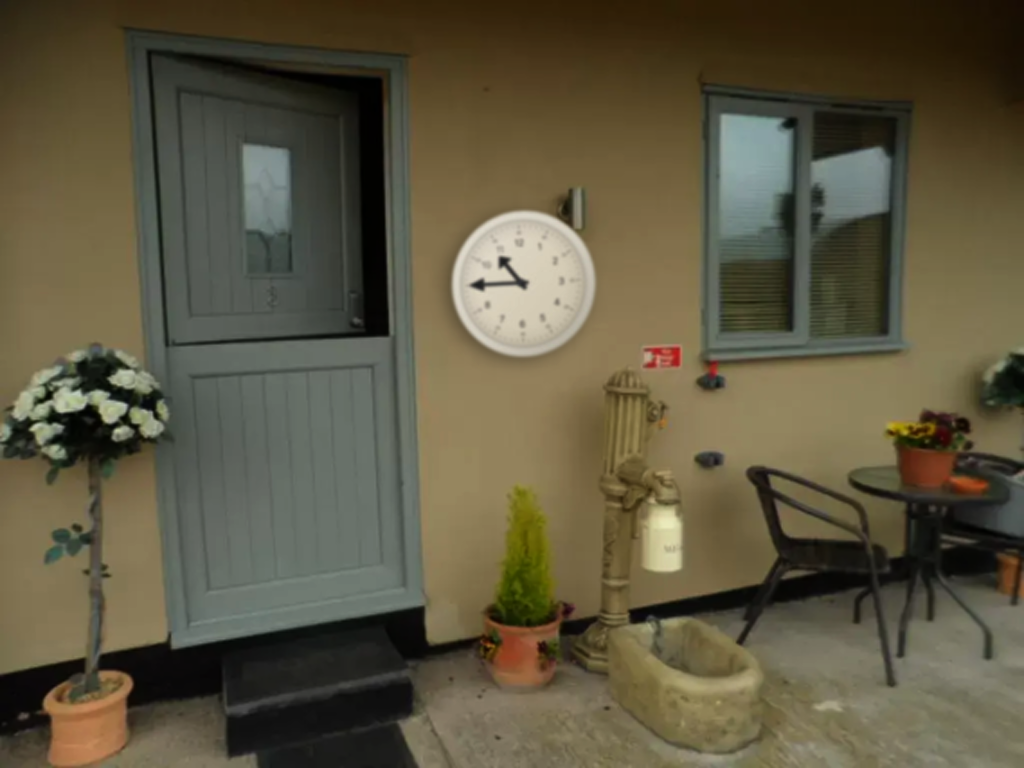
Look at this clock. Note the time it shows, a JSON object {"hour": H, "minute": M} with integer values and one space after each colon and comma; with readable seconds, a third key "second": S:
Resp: {"hour": 10, "minute": 45}
